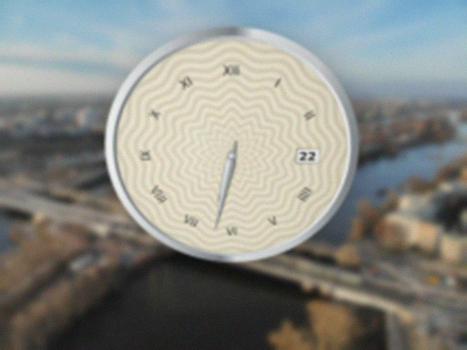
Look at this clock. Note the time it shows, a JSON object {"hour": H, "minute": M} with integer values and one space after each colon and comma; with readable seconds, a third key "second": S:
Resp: {"hour": 6, "minute": 32}
